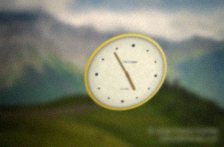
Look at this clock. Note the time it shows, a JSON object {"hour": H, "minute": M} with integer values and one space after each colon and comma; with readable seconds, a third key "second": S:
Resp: {"hour": 4, "minute": 54}
